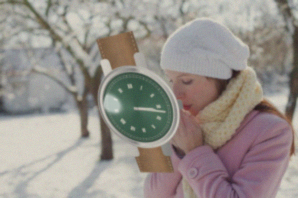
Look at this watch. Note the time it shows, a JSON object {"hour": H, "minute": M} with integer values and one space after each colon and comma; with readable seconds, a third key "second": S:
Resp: {"hour": 3, "minute": 17}
